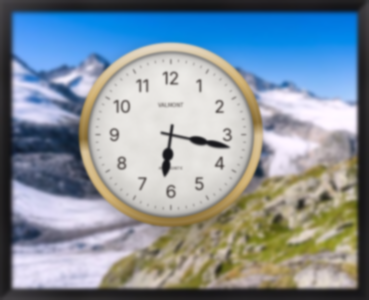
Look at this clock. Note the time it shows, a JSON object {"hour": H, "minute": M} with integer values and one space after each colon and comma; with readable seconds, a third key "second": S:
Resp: {"hour": 6, "minute": 17}
